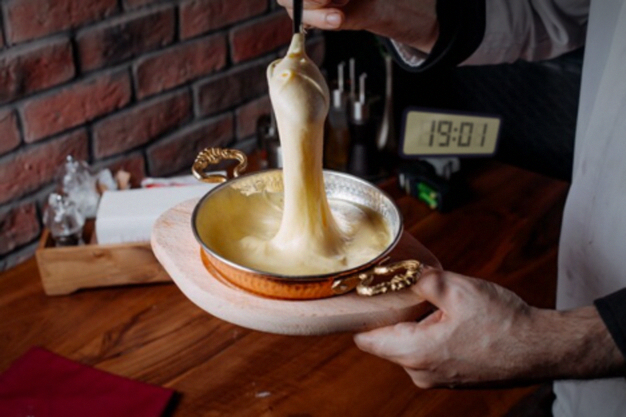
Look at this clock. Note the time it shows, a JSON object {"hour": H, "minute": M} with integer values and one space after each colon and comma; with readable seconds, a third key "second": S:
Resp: {"hour": 19, "minute": 1}
